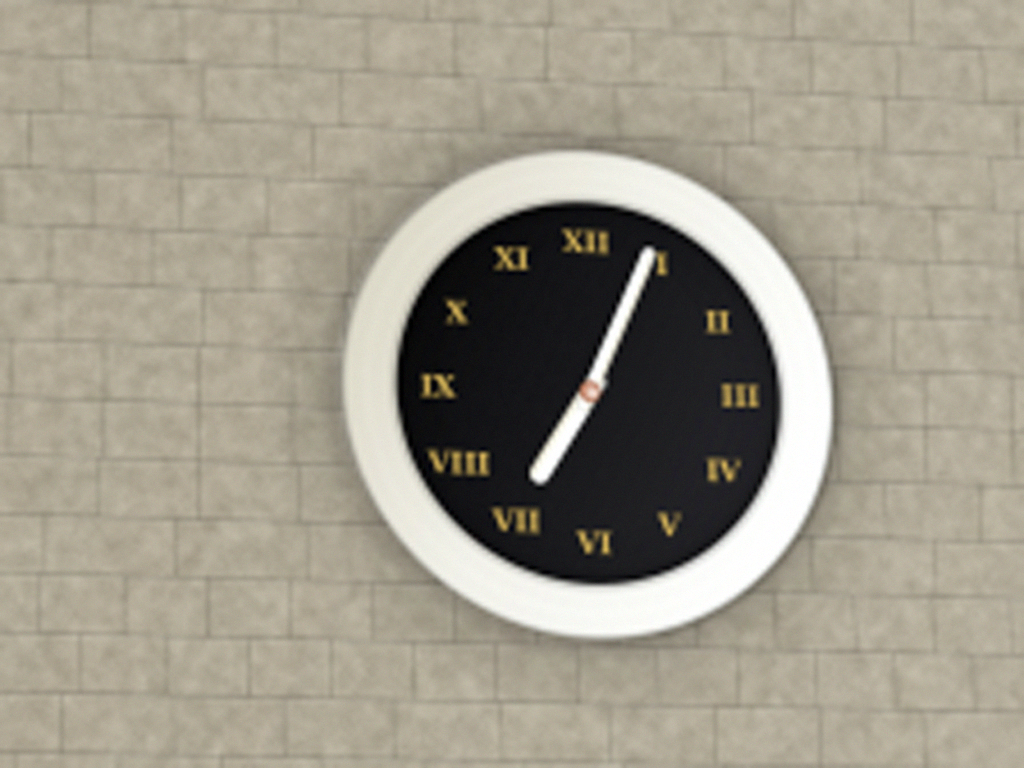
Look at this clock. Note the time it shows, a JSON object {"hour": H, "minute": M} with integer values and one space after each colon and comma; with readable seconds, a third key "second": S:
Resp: {"hour": 7, "minute": 4}
